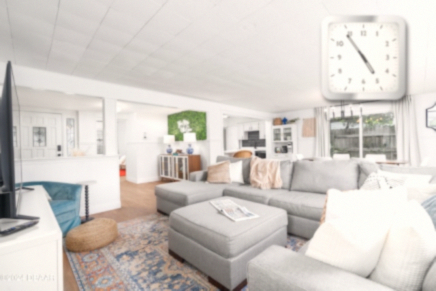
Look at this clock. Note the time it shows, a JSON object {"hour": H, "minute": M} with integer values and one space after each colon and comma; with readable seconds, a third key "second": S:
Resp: {"hour": 4, "minute": 54}
